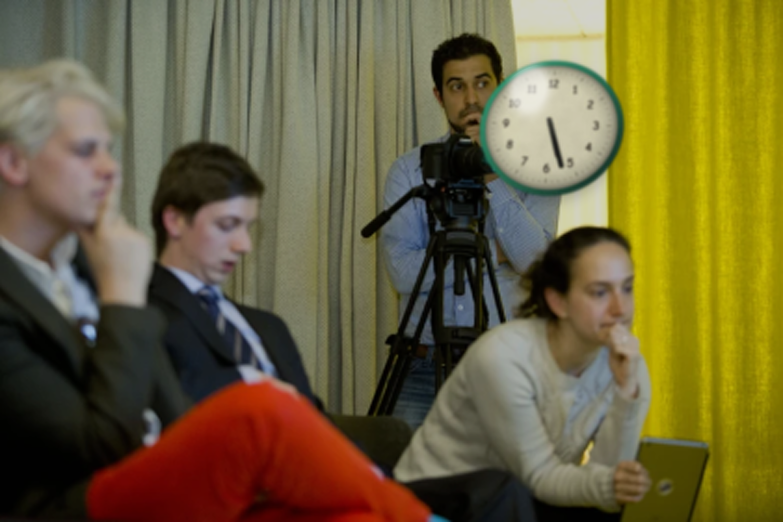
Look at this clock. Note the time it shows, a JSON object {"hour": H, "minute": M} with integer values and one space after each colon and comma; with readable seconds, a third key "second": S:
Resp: {"hour": 5, "minute": 27}
